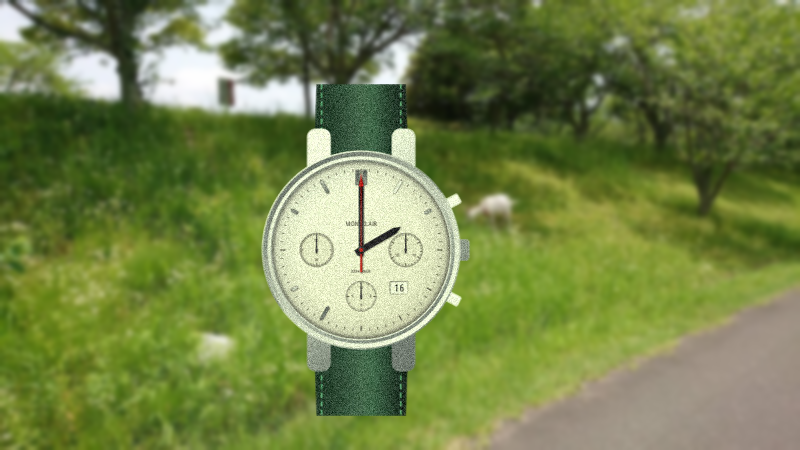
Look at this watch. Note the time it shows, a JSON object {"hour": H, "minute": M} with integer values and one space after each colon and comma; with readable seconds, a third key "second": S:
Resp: {"hour": 2, "minute": 0}
